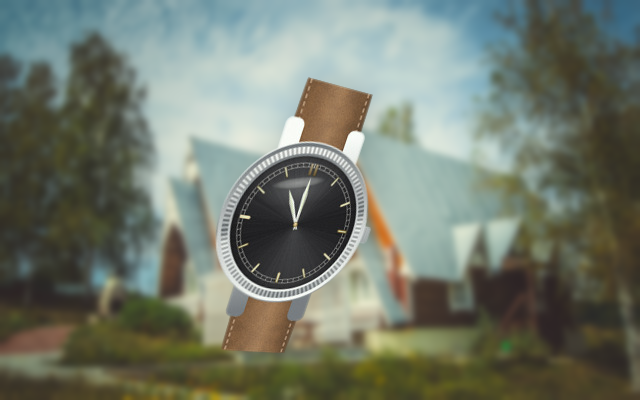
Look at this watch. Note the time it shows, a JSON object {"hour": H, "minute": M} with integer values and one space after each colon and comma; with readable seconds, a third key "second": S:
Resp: {"hour": 11, "minute": 0}
